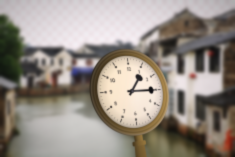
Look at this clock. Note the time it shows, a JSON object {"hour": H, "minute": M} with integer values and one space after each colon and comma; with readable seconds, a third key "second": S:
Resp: {"hour": 1, "minute": 15}
